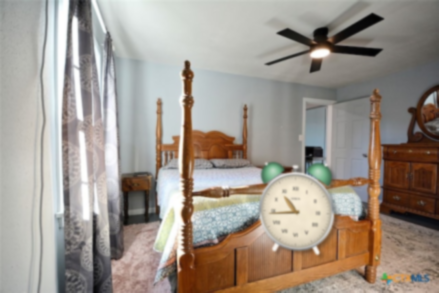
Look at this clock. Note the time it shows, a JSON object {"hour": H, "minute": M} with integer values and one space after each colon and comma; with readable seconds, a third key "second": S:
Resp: {"hour": 10, "minute": 44}
